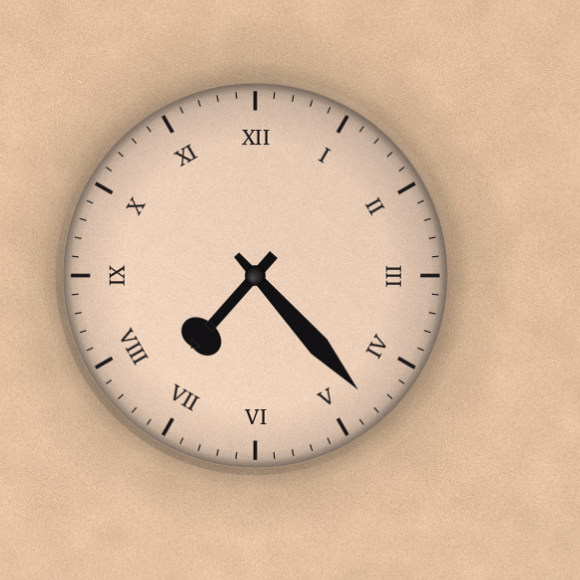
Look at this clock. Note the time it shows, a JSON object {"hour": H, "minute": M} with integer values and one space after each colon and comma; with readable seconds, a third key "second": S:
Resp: {"hour": 7, "minute": 23}
